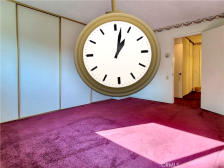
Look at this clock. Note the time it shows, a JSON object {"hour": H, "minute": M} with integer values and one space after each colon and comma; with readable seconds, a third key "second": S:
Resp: {"hour": 1, "minute": 2}
